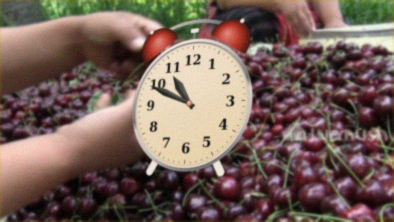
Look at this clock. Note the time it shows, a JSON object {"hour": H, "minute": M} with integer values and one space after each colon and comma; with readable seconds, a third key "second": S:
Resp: {"hour": 10, "minute": 49}
